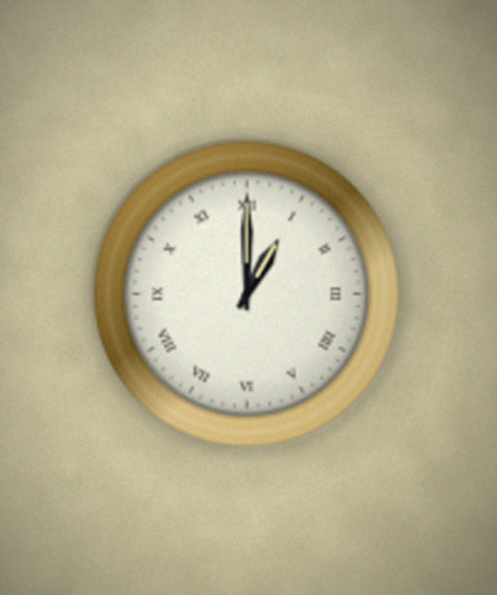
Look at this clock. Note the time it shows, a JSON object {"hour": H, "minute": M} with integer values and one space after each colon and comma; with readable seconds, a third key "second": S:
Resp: {"hour": 1, "minute": 0}
